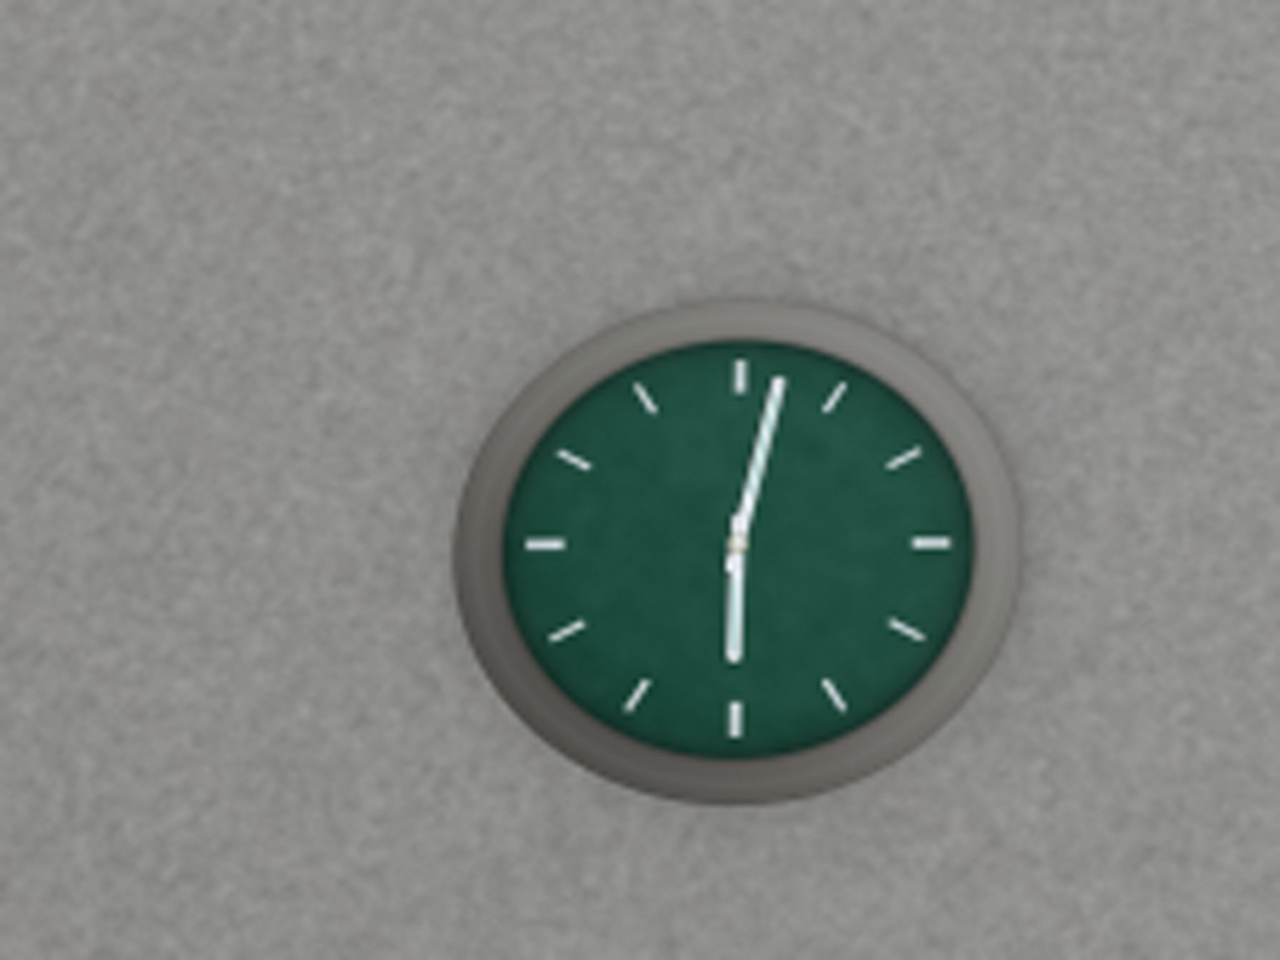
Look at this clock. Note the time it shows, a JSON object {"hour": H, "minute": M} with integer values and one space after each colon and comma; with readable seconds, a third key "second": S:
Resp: {"hour": 6, "minute": 2}
